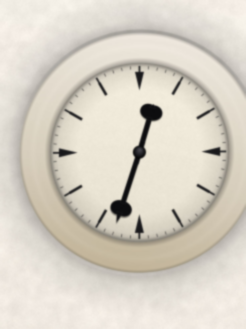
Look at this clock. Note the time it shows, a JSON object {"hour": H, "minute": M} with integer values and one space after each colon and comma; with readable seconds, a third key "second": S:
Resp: {"hour": 12, "minute": 33}
